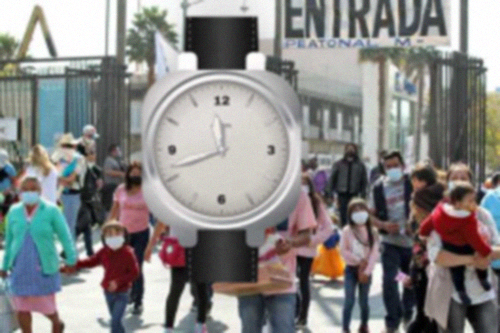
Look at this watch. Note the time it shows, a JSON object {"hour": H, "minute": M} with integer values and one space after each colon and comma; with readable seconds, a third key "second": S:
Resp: {"hour": 11, "minute": 42}
